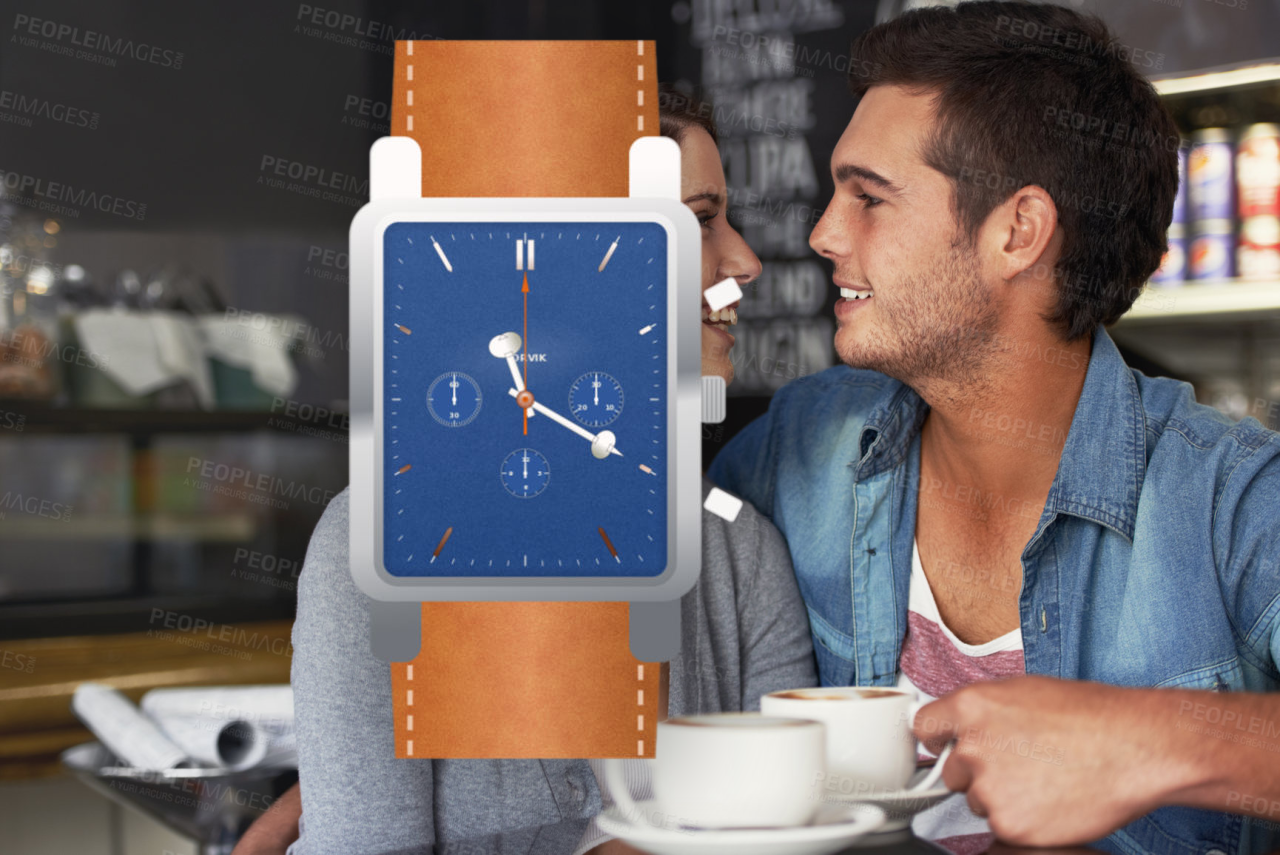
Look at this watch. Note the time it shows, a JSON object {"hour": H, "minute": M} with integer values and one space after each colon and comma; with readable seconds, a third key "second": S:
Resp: {"hour": 11, "minute": 20}
